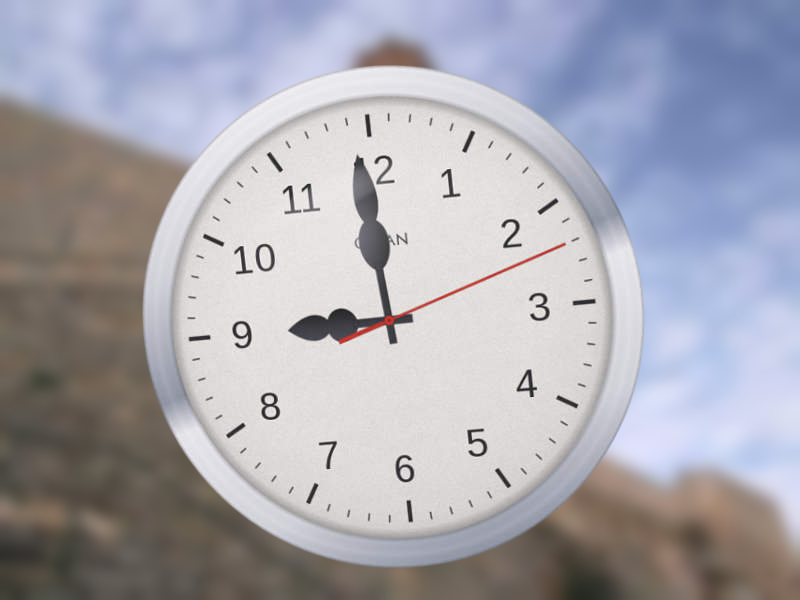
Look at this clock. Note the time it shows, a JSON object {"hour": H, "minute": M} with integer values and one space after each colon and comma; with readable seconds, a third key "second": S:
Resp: {"hour": 8, "minute": 59, "second": 12}
